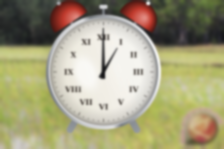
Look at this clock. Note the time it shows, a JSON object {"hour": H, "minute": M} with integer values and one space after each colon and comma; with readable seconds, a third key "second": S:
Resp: {"hour": 1, "minute": 0}
